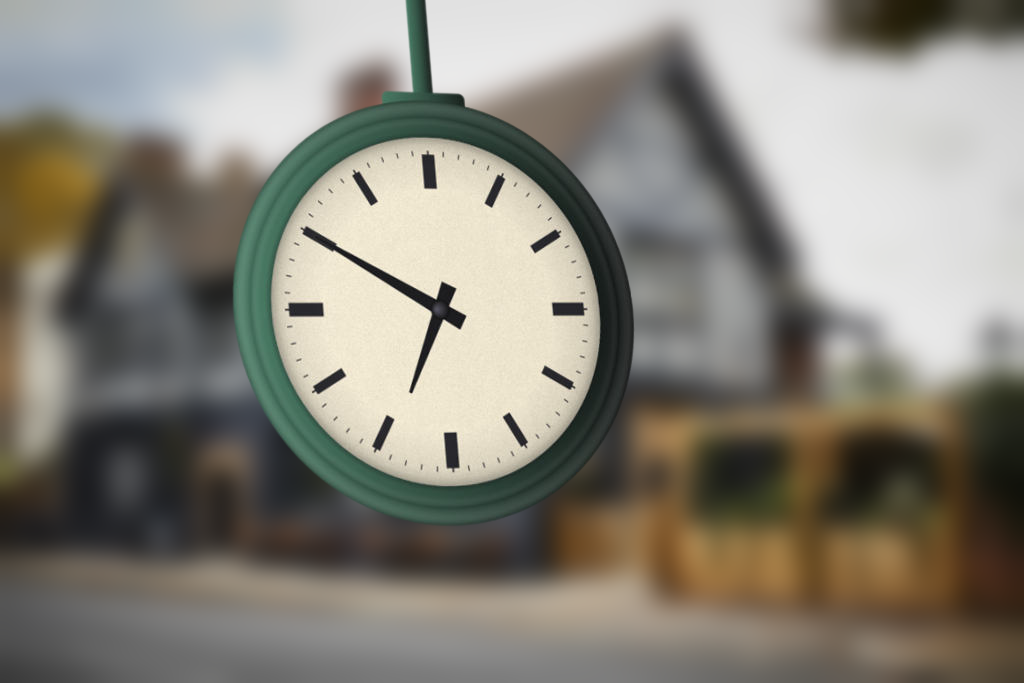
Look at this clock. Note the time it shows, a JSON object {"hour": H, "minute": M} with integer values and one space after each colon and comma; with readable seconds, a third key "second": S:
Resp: {"hour": 6, "minute": 50}
